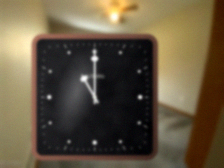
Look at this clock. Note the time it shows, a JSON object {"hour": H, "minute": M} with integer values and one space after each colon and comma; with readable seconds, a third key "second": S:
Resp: {"hour": 11, "minute": 0}
